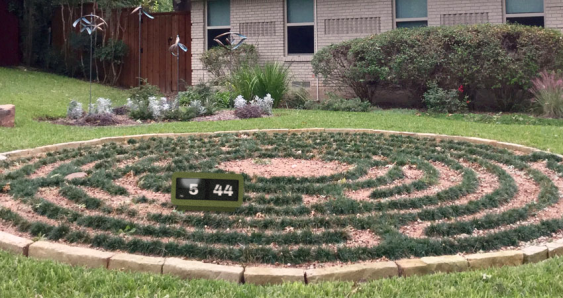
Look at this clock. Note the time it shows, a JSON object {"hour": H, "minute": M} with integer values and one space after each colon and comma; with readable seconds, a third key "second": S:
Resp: {"hour": 5, "minute": 44}
